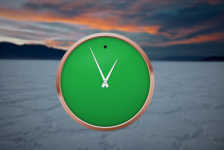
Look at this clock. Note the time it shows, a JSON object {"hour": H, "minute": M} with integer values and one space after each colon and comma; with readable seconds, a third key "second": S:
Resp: {"hour": 12, "minute": 56}
